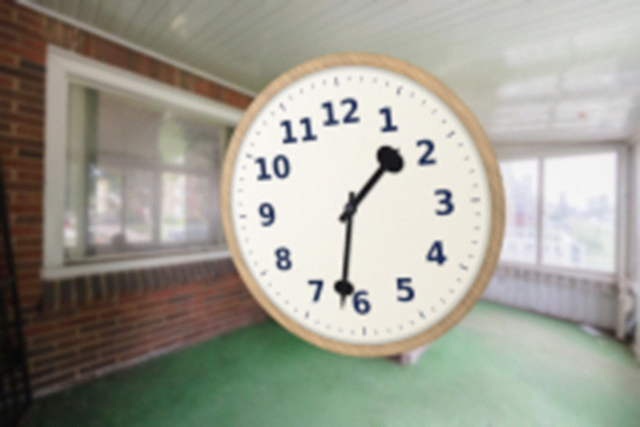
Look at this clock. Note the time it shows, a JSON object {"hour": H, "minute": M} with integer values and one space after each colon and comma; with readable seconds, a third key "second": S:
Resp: {"hour": 1, "minute": 32}
